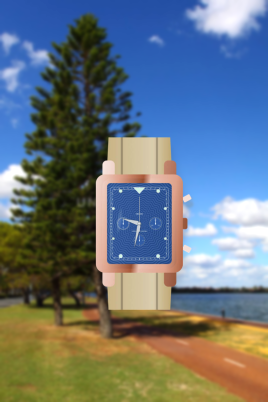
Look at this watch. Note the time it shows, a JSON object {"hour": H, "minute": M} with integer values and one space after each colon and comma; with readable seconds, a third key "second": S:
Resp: {"hour": 9, "minute": 32}
